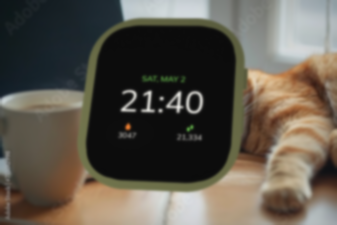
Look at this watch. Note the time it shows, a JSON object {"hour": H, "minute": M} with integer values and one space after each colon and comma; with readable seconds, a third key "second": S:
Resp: {"hour": 21, "minute": 40}
